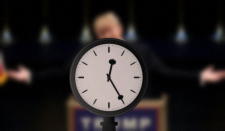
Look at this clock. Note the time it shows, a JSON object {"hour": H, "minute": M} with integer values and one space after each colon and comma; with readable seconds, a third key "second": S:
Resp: {"hour": 12, "minute": 25}
